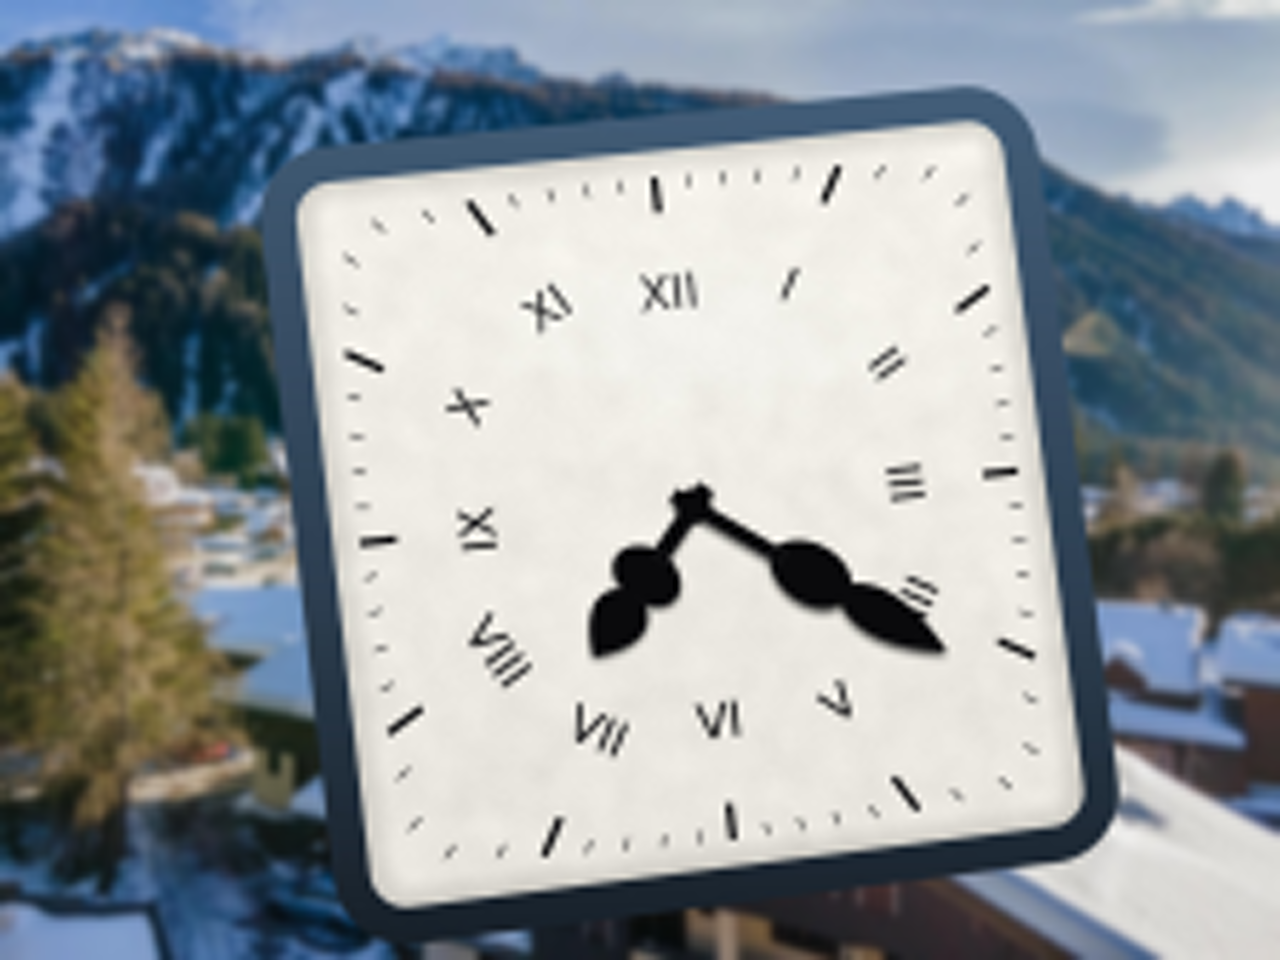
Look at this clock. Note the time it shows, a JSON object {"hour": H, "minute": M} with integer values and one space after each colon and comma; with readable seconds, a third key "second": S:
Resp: {"hour": 7, "minute": 21}
